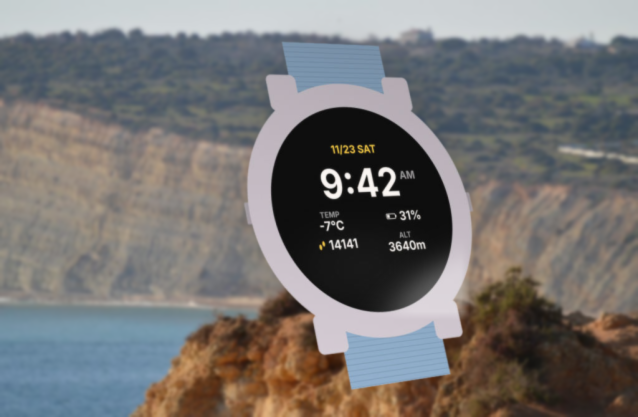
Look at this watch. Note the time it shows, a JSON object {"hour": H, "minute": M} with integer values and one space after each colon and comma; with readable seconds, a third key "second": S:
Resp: {"hour": 9, "minute": 42}
